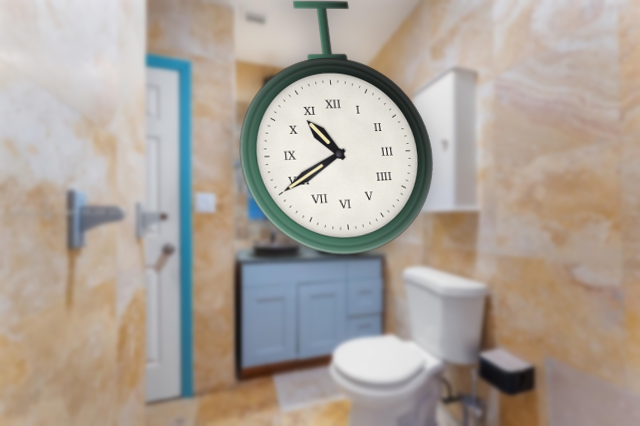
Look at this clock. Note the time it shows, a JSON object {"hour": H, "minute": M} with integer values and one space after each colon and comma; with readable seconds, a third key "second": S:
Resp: {"hour": 10, "minute": 40}
